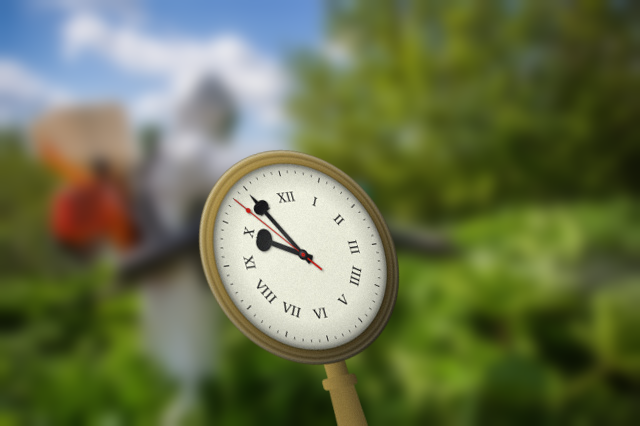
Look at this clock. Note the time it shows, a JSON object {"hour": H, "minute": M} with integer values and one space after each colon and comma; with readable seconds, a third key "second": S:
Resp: {"hour": 9, "minute": 54, "second": 53}
